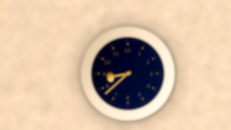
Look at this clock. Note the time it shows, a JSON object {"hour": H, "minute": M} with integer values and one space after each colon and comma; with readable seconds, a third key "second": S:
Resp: {"hour": 8, "minute": 38}
